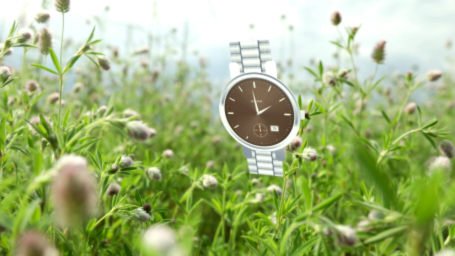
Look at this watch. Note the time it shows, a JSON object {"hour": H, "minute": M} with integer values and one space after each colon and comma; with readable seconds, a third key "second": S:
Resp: {"hour": 1, "minute": 59}
